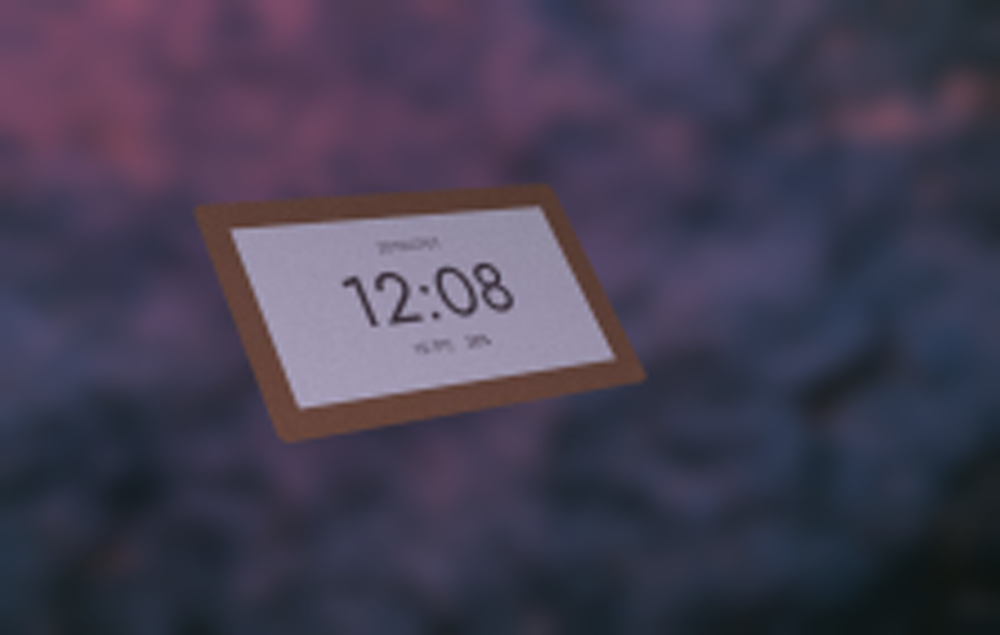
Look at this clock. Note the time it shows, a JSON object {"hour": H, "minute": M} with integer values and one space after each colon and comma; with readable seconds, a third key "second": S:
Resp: {"hour": 12, "minute": 8}
